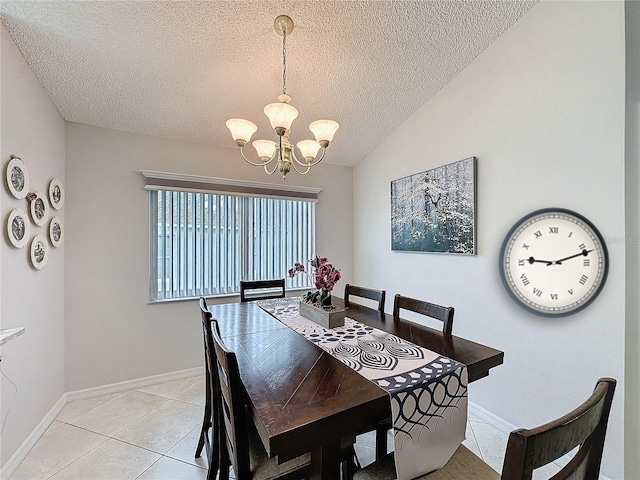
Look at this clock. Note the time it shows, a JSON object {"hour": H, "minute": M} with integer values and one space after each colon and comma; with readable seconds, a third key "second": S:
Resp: {"hour": 9, "minute": 12}
